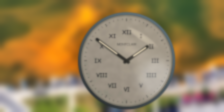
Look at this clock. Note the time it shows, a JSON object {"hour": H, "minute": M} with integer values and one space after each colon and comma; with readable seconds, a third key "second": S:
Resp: {"hour": 1, "minute": 51}
